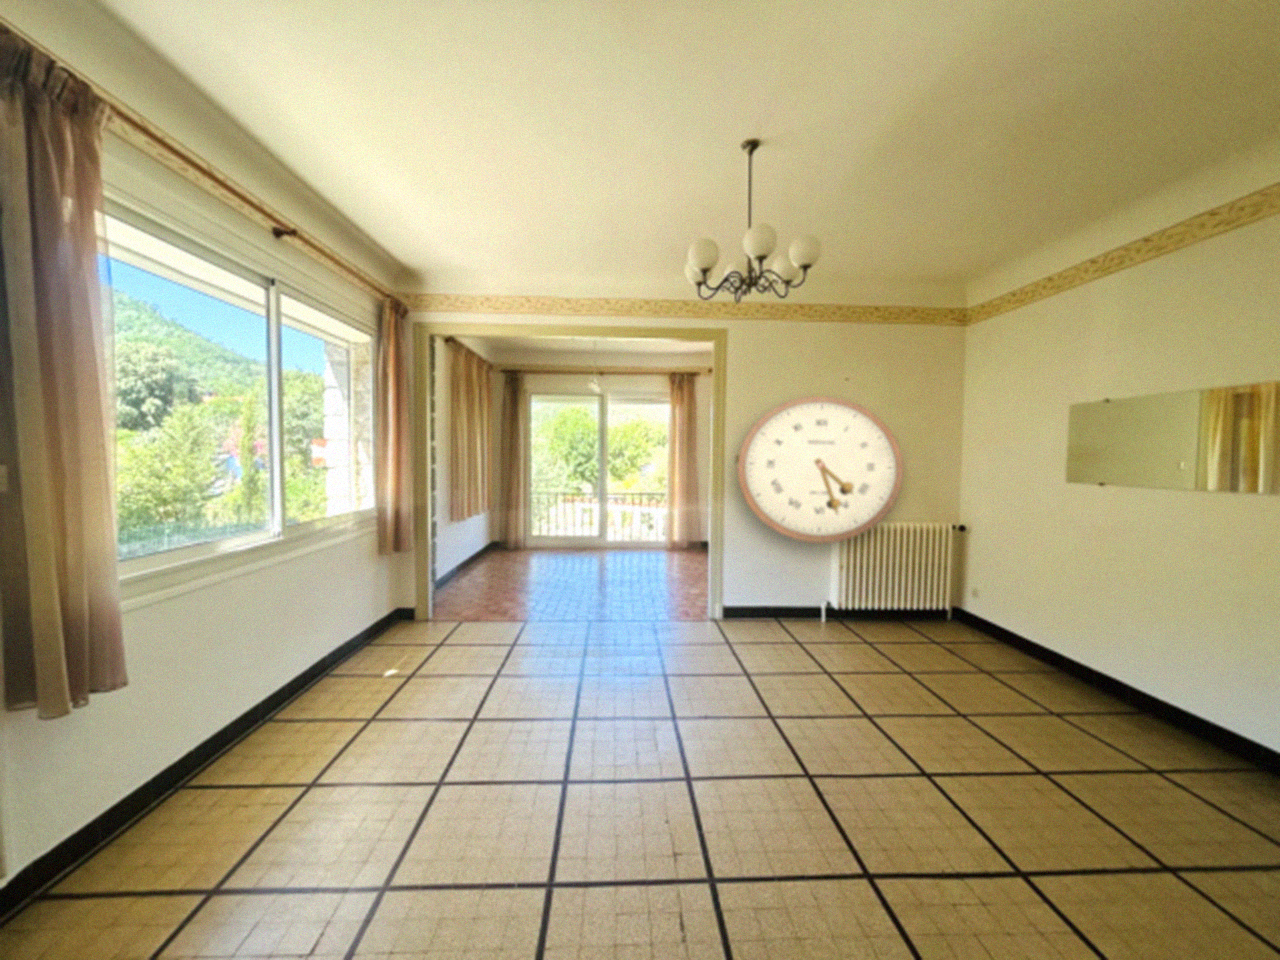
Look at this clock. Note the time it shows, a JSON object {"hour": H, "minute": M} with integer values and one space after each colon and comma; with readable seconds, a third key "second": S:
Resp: {"hour": 4, "minute": 27}
